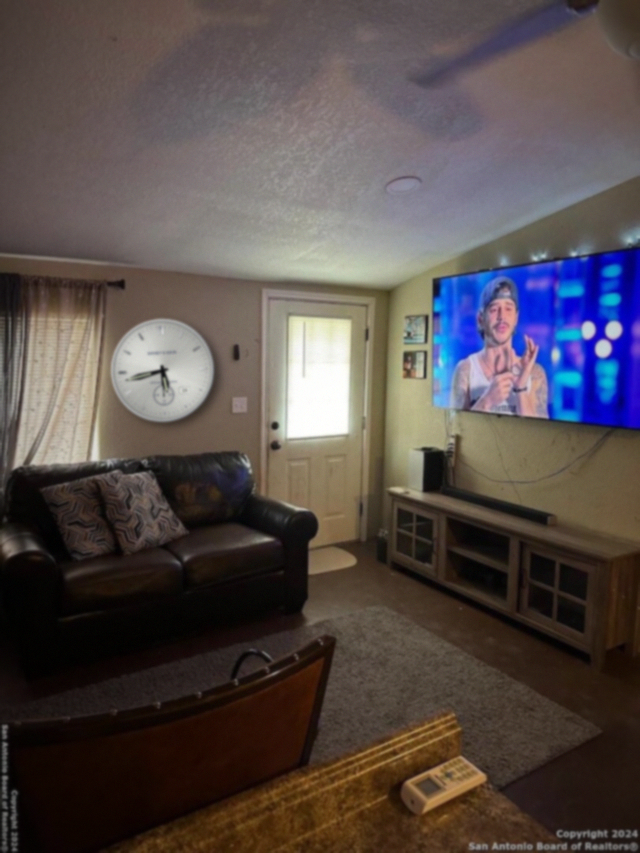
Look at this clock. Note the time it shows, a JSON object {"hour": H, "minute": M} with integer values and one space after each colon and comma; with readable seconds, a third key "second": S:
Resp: {"hour": 5, "minute": 43}
